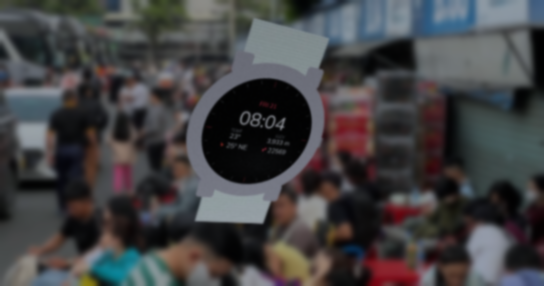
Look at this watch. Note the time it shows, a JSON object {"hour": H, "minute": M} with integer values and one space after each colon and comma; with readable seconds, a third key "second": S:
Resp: {"hour": 8, "minute": 4}
